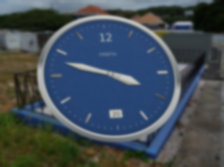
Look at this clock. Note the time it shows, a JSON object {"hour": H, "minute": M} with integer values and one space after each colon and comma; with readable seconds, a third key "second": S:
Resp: {"hour": 3, "minute": 48}
